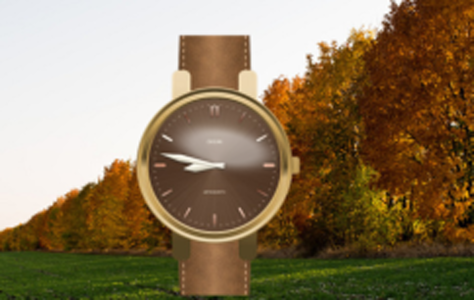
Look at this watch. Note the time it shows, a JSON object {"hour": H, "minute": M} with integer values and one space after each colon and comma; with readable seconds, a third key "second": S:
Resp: {"hour": 8, "minute": 47}
